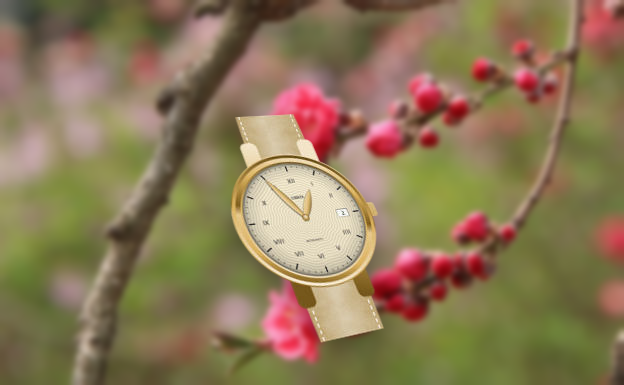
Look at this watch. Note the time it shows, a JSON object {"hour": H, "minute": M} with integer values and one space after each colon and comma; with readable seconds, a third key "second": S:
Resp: {"hour": 12, "minute": 55}
